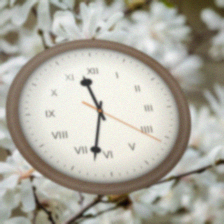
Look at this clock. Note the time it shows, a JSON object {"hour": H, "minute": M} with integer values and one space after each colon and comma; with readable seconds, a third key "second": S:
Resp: {"hour": 11, "minute": 32, "second": 21}
